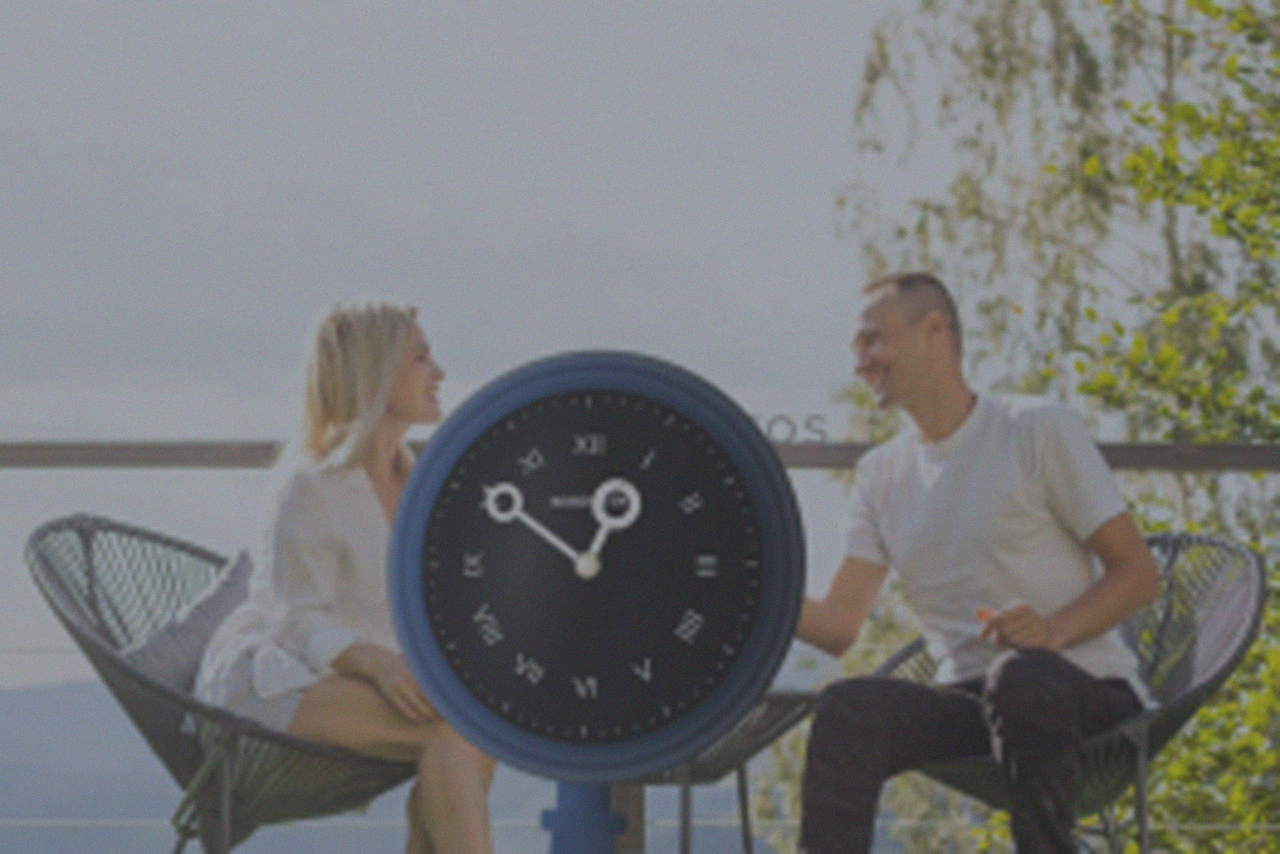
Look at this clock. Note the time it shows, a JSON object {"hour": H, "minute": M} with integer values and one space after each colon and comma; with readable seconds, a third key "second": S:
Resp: {"hour": 12, "minute": 51}
